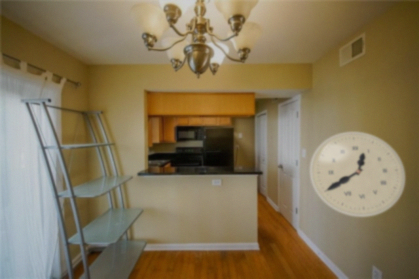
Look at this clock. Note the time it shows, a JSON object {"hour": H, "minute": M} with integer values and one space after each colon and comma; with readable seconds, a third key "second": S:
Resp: {"hour": 12, "minute": 40}
